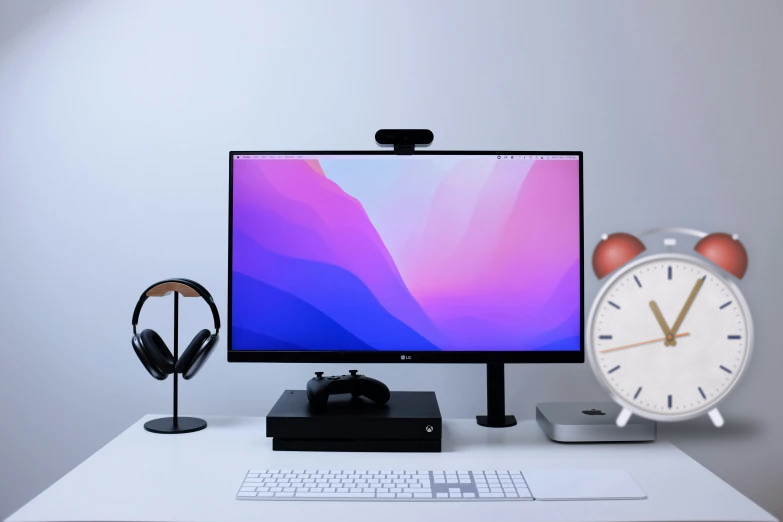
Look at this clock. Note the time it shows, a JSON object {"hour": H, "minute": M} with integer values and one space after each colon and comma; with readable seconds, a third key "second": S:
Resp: {"hour": 11, "minute": 4, "second": 43}
